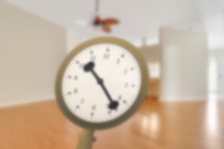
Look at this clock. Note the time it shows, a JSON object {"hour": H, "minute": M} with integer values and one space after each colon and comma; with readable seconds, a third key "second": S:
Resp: {"hour": 10, "minute": 23}
